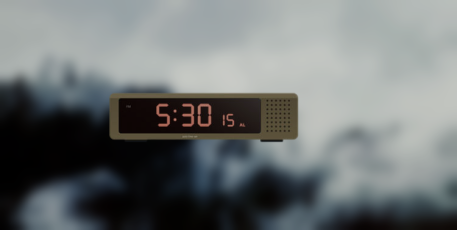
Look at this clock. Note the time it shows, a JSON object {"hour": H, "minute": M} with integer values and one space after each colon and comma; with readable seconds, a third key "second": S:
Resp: {"hour": 5, "minute": 30, "second": 15}
